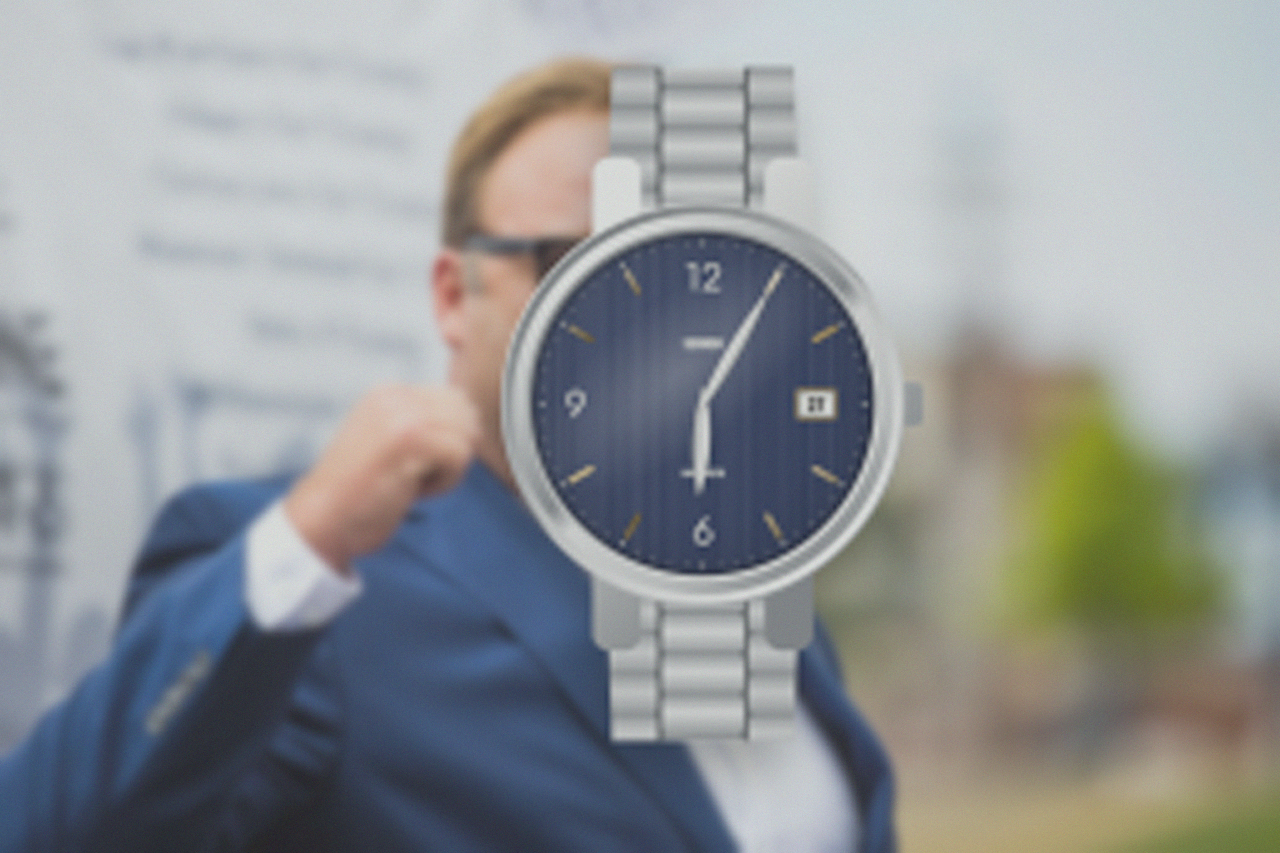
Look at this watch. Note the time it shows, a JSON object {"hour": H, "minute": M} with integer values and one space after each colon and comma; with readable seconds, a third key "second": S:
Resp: {"hour": 6, "minute": 5}
